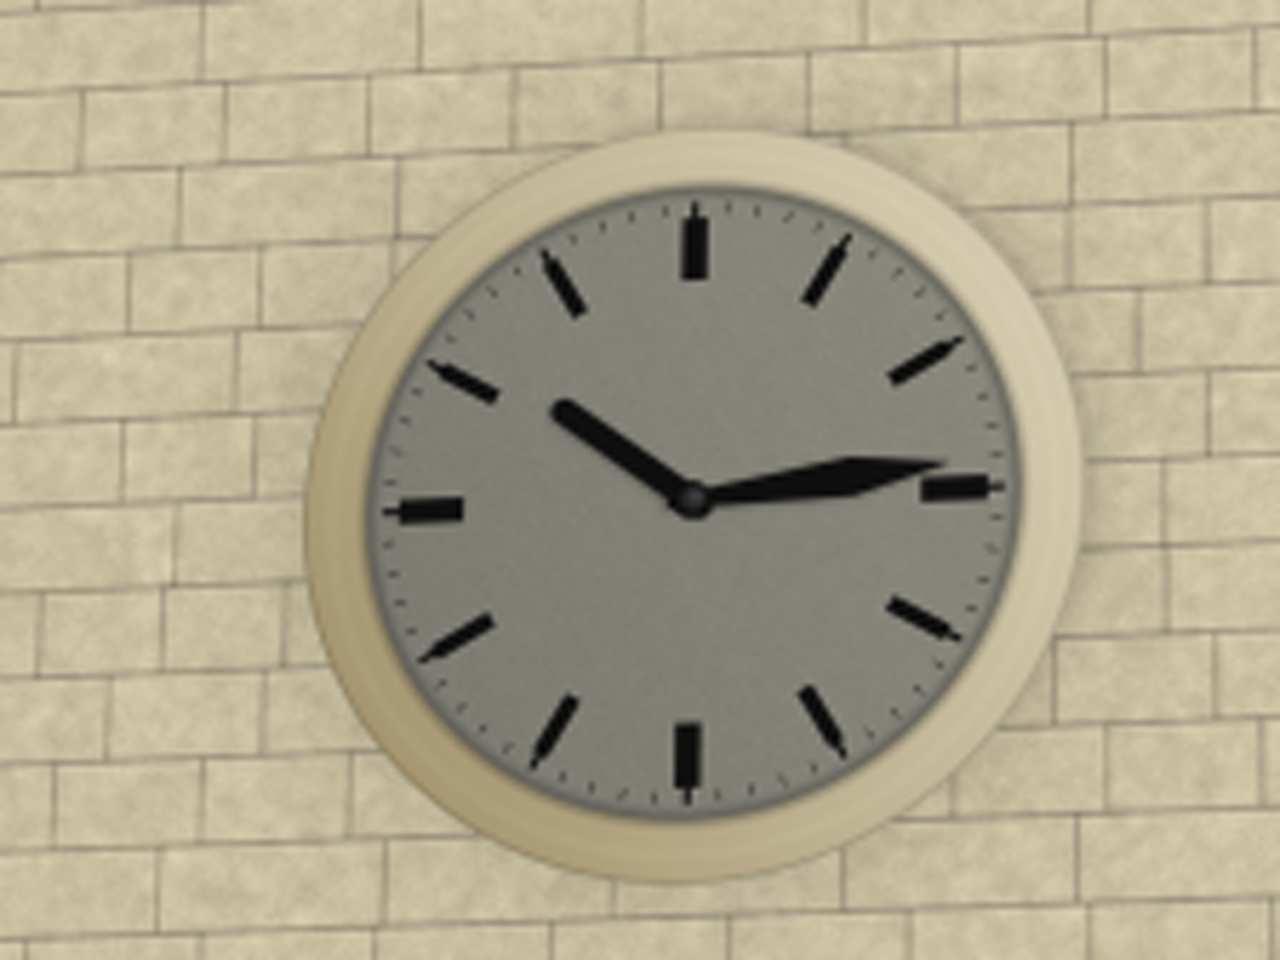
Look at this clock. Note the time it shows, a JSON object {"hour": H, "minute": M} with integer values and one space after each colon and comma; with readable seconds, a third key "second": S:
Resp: {"hour": 10, "minute": 14}
